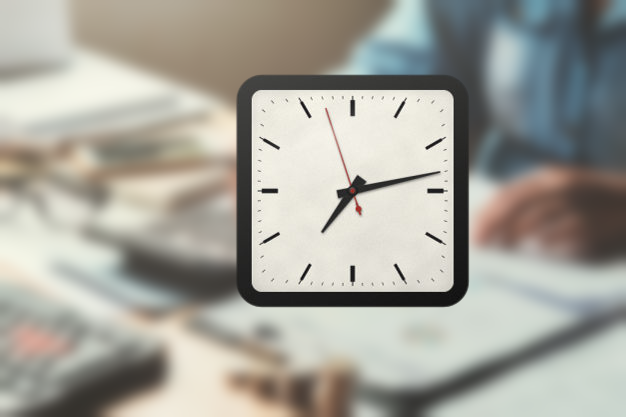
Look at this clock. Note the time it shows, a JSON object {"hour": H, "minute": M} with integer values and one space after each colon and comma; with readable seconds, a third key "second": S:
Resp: {"hour": 7, "minute": 12, "second": 57}
